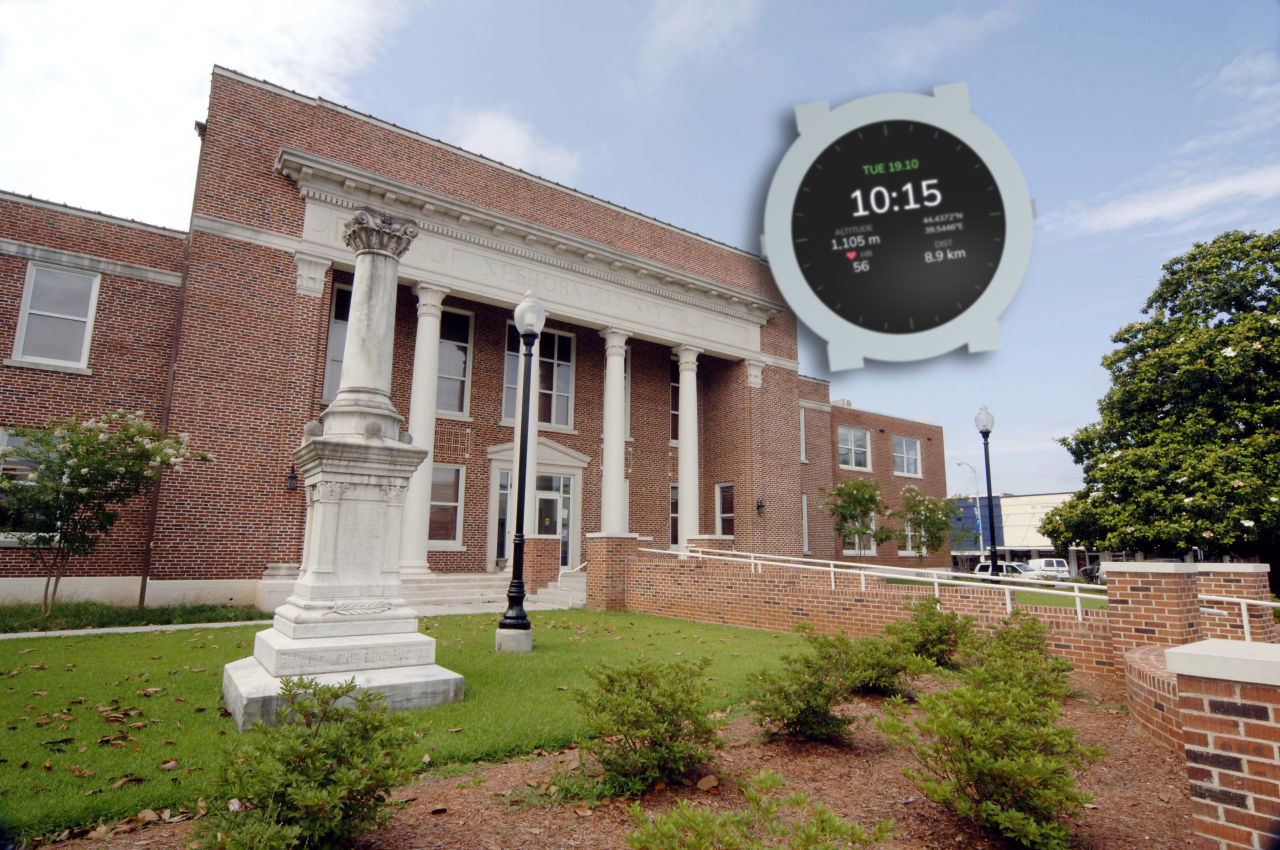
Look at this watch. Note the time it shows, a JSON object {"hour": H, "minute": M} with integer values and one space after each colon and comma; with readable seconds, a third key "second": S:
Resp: {"hour": 10, "minute": 15}
